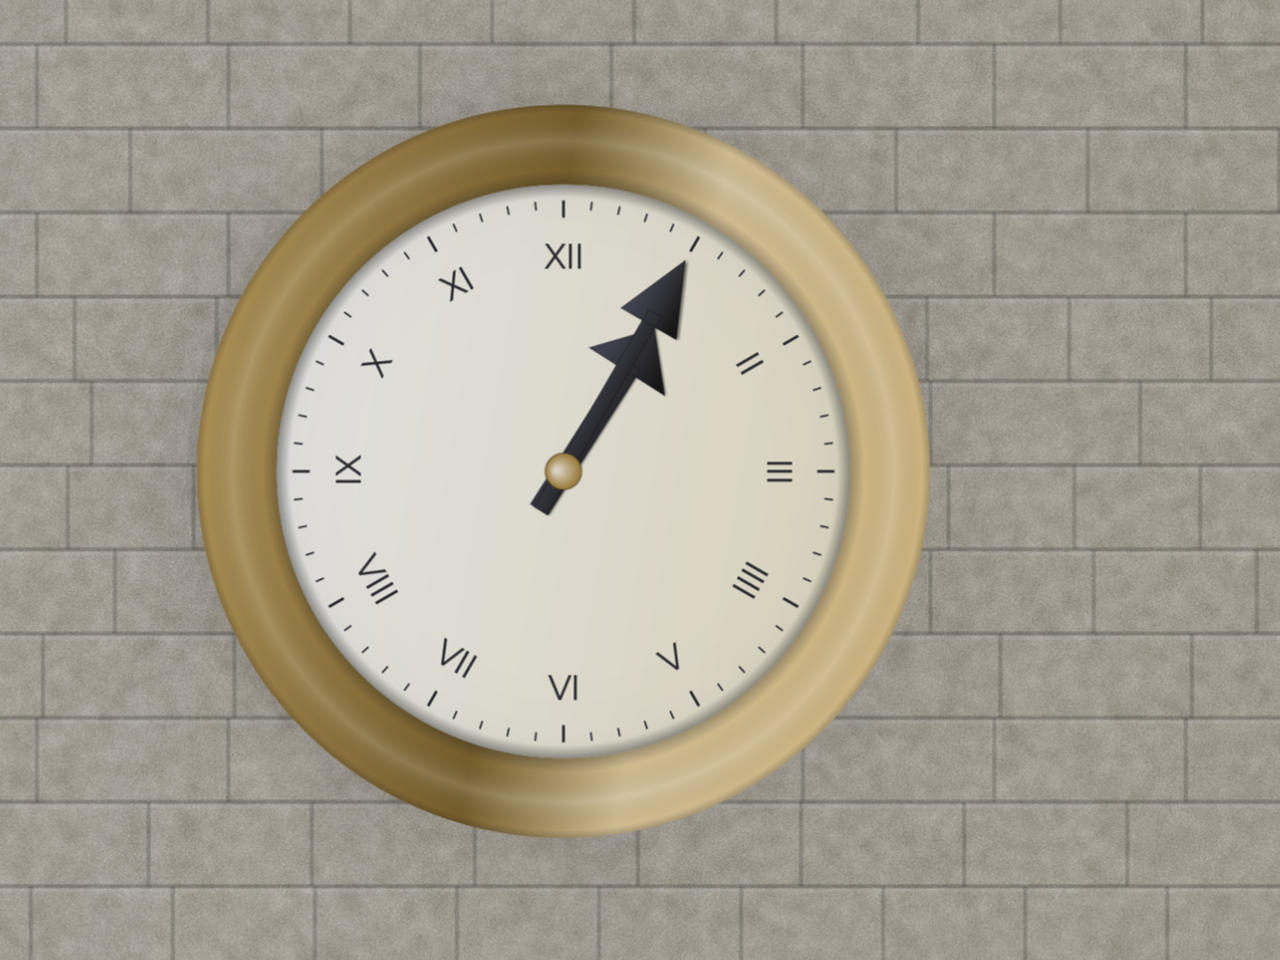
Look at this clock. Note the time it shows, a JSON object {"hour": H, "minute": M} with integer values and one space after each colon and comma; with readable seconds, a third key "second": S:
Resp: {"hour": 1, "minute": 5}
